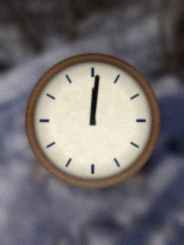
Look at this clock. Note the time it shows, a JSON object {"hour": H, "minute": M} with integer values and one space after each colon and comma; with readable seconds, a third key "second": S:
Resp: {"hour": 12, "minute": 1}
